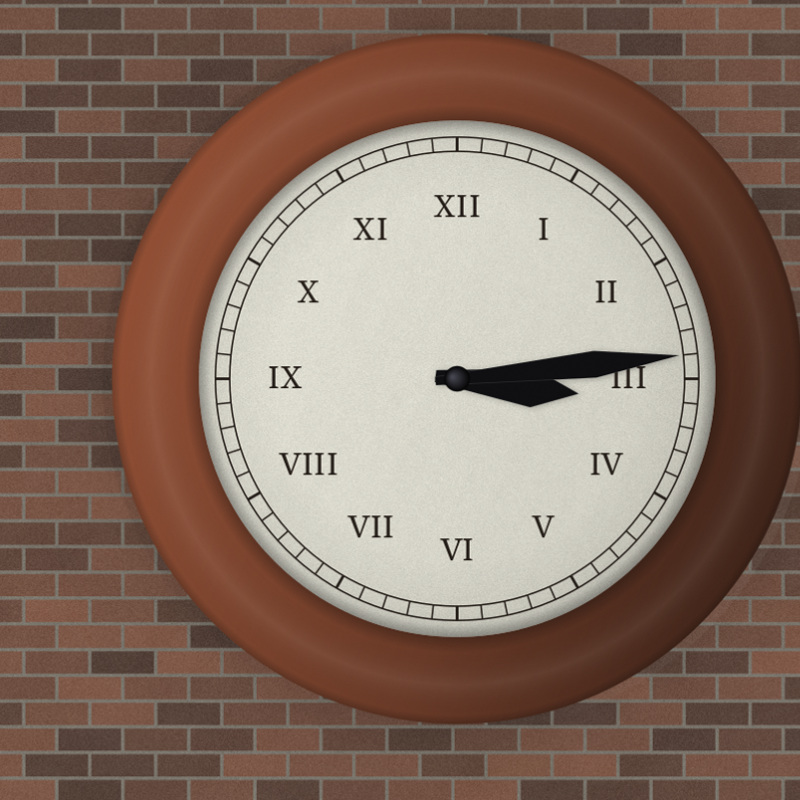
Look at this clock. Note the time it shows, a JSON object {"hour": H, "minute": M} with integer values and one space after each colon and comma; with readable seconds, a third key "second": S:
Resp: {"hour": 3, "minute": 14}
